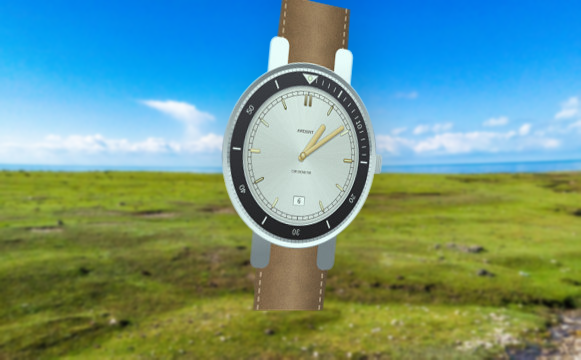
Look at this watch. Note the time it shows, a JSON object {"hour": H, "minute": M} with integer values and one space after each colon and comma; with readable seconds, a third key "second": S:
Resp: {"hour": 1, "minute": 9}
